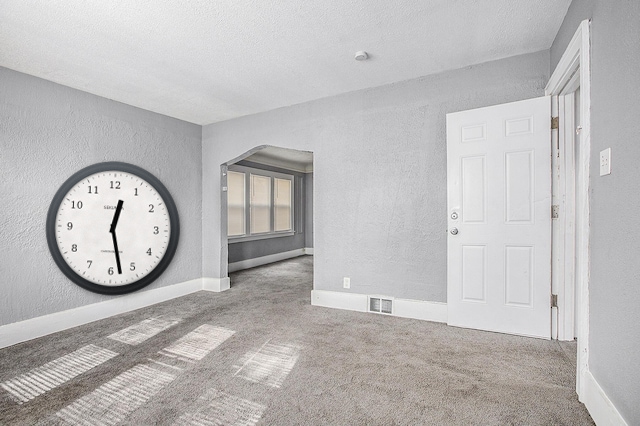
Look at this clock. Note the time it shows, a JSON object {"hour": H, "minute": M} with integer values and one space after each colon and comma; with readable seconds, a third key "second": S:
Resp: {"hour": 12, "minute": 28}
